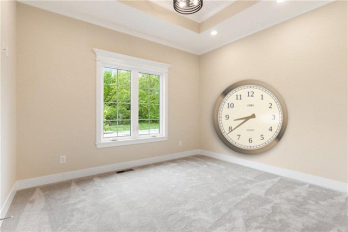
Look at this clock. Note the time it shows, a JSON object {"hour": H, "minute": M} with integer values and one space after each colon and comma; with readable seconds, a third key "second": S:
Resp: {"hour": 8, "minute": 39}
